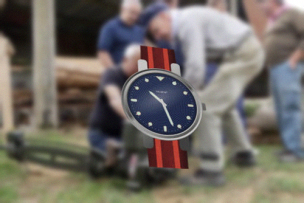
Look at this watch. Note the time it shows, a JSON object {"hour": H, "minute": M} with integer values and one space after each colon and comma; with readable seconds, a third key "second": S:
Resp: {"hour": 10, "minute": 27}
